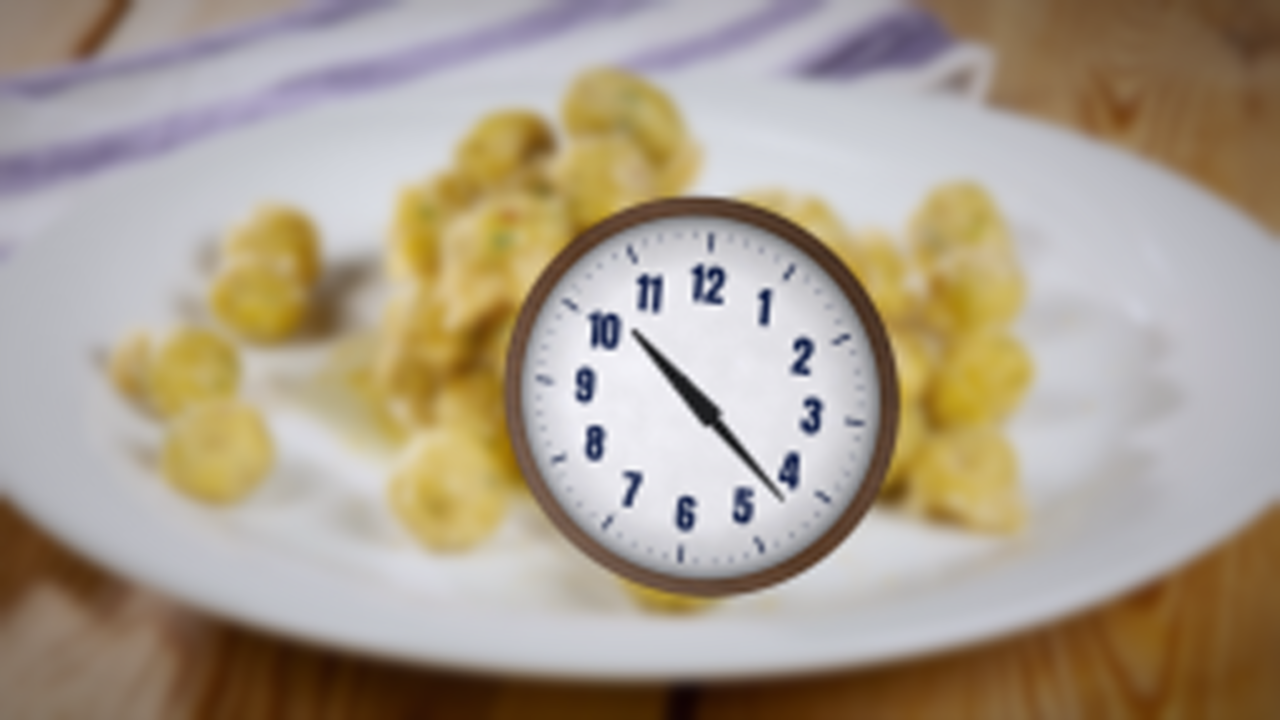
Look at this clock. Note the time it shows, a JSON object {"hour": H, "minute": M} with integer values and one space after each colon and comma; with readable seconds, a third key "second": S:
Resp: {"hour": 10, "minute": 22}
